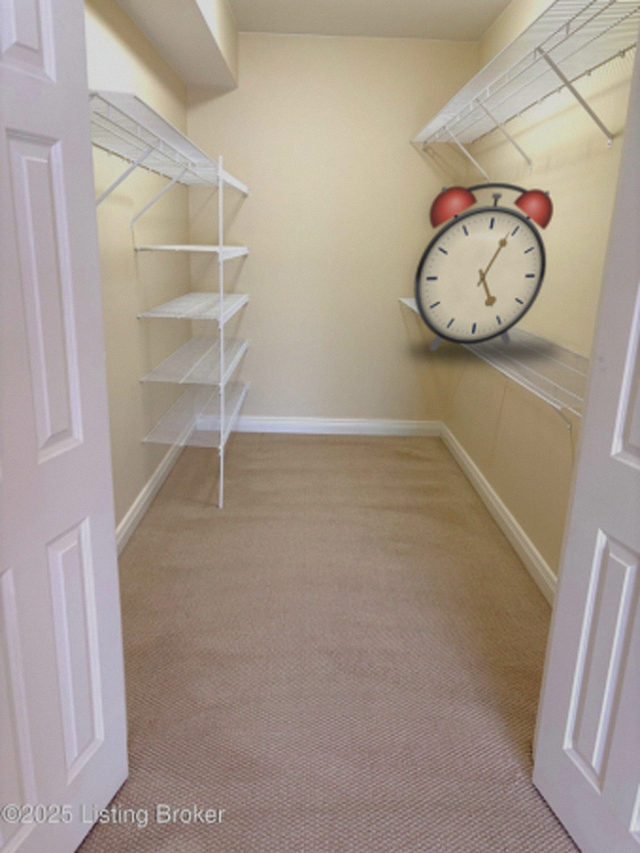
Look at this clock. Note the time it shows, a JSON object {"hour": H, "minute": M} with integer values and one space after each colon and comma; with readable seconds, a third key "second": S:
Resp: {"hour": 5, "minute": 4}
